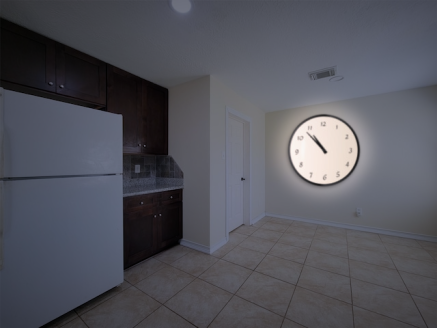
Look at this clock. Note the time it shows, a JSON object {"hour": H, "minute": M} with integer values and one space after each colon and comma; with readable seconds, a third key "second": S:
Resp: {"hour": 10, "minute": 53}
